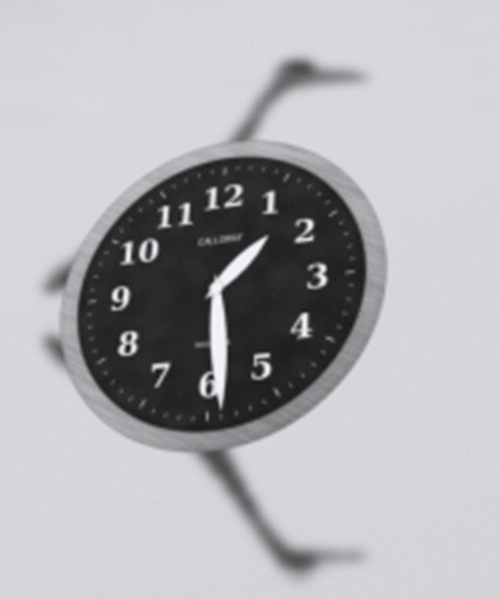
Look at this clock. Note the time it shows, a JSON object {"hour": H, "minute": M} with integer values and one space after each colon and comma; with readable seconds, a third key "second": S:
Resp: {"hour": 1, "minute": 29}
